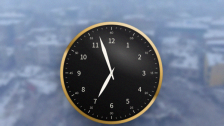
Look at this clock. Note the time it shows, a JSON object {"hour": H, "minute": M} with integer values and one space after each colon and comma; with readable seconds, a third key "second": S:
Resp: {"hour": 6, "minute": 57}
